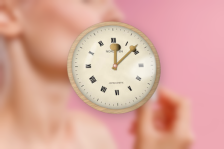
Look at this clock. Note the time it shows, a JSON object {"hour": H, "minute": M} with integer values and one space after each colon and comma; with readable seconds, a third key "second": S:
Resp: {"hour": 12, "minute": 8}
